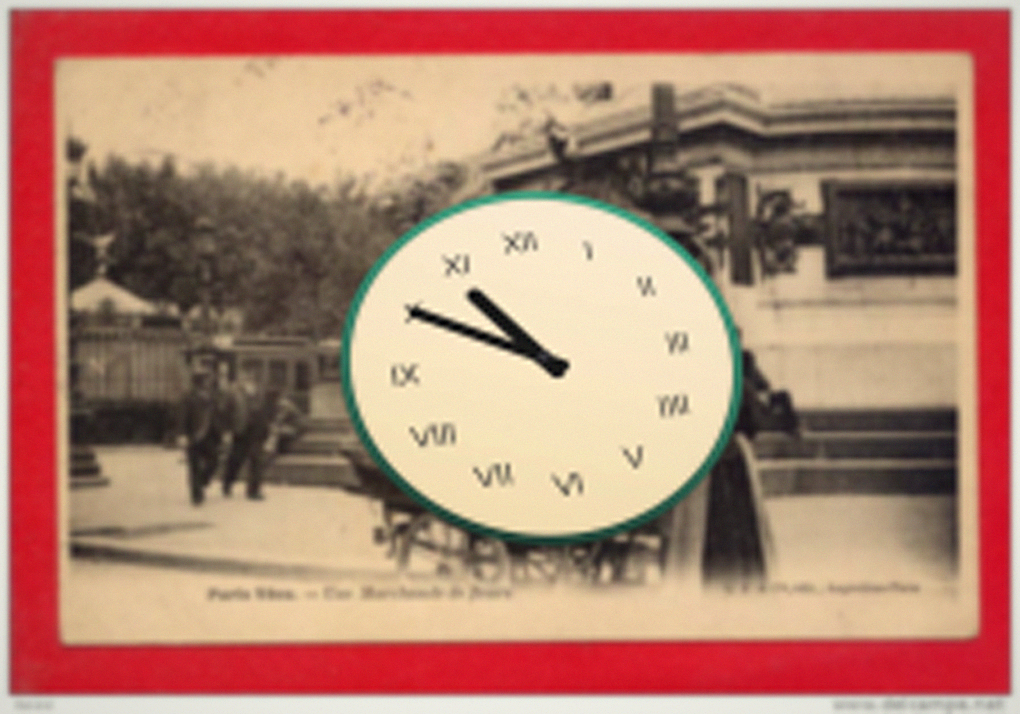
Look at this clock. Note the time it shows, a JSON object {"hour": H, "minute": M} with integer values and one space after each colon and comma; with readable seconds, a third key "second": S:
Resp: {"hour": 10, "minute": 50}
